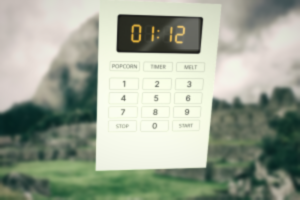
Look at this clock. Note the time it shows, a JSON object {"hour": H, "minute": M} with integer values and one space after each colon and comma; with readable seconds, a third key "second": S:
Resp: {"hour": 1, "minute": 12}
